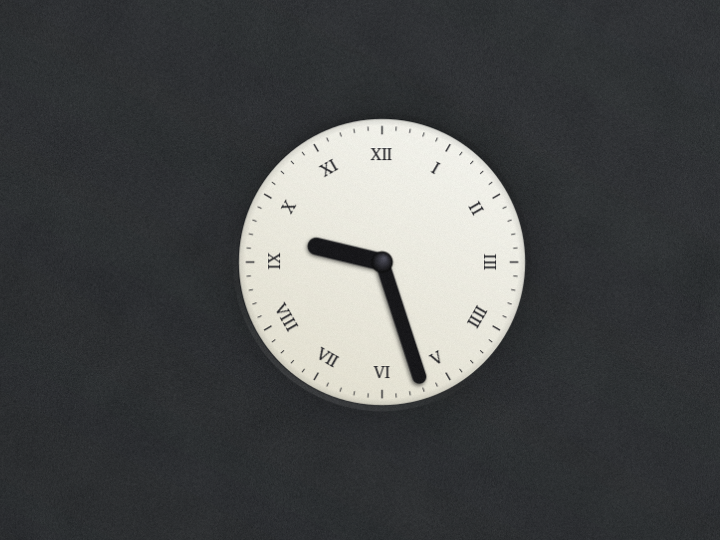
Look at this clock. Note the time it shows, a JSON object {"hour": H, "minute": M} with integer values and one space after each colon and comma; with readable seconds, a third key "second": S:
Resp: {"hour": 9, "minute": 27}
